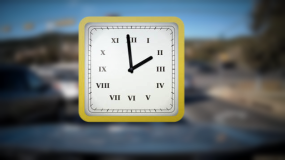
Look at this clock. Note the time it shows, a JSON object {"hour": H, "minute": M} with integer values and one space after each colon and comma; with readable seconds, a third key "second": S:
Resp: {"hour": 1, "minute": 59}
